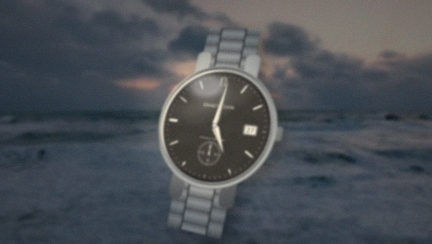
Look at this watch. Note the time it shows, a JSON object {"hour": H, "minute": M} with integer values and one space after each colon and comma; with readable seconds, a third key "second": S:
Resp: {"hour": 5, "minute": 1}
